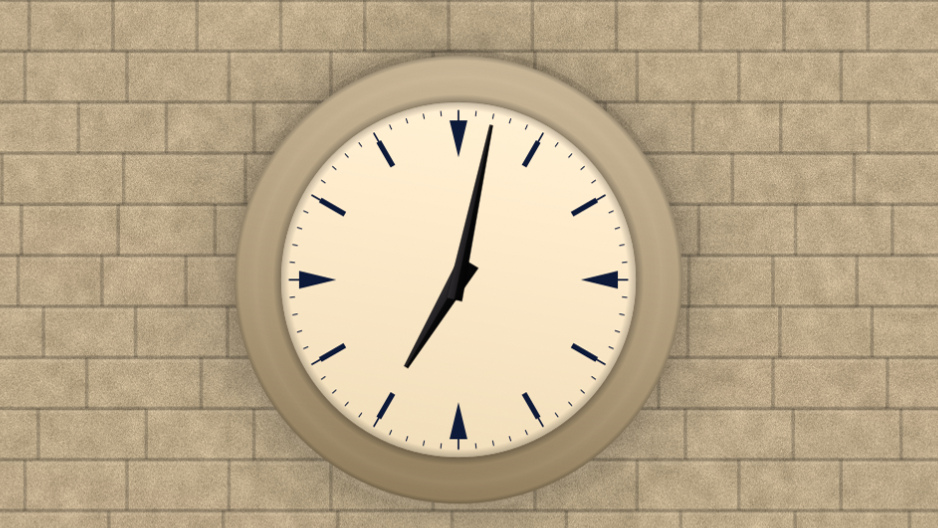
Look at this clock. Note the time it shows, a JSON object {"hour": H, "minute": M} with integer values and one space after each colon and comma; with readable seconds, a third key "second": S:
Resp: {"hour": 7, "minute": 2}
